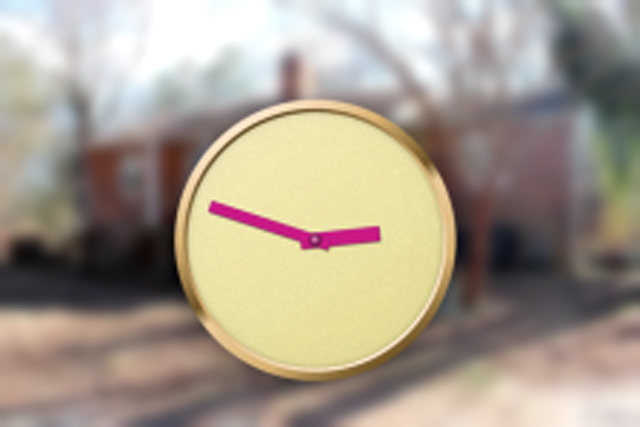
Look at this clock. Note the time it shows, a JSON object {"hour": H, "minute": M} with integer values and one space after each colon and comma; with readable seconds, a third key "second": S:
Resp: {"hour": 2, "minute": 48}
